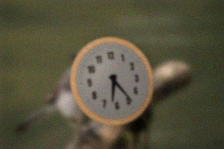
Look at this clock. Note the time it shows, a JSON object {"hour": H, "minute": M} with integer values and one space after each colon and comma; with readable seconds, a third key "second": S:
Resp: {"hour": 6, "minute": 24}
